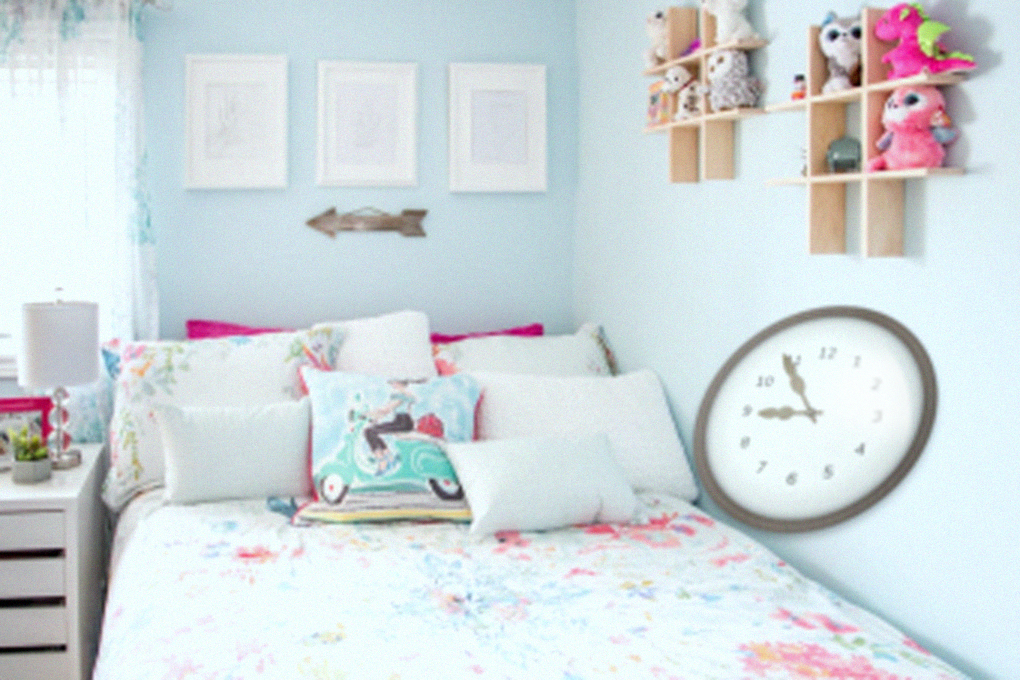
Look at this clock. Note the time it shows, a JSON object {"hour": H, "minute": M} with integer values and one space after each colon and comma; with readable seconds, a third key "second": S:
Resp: {"hour": 8, "minute": 54}
